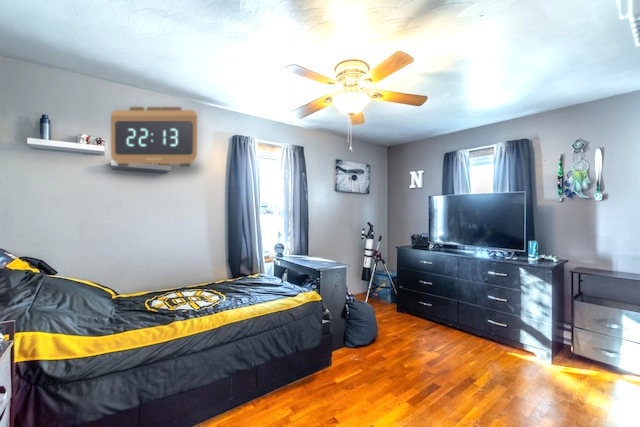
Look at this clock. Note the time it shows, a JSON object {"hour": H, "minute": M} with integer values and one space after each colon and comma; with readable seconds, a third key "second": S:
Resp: {"hour": 22, "minute": 13}
